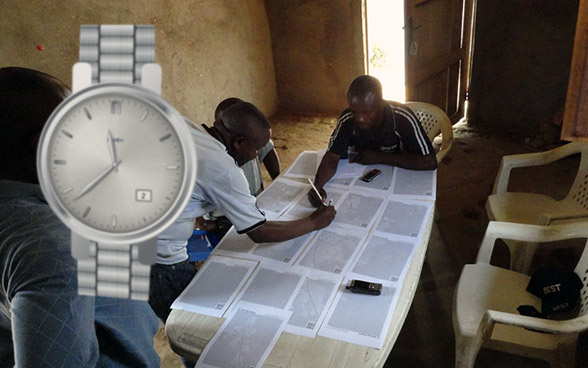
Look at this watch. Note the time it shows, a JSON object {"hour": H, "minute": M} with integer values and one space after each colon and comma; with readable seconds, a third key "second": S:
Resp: {"hour": 11, "minute": 38}
